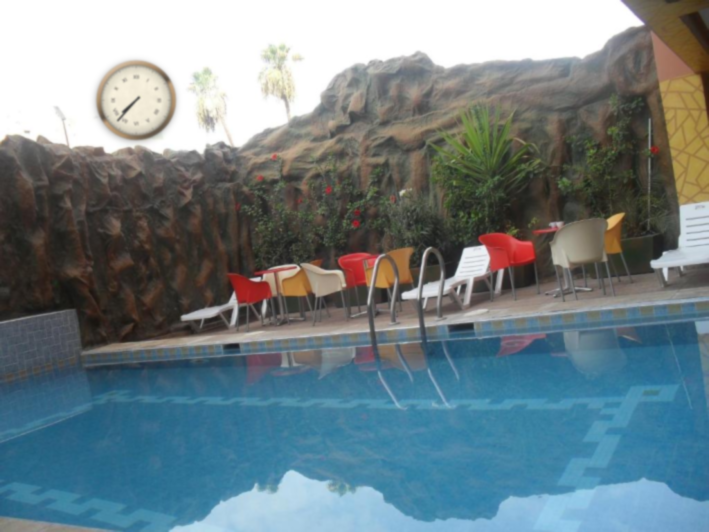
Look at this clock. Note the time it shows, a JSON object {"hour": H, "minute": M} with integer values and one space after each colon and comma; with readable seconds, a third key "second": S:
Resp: {"hour": 7, "minute": 37}
